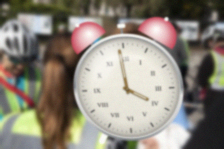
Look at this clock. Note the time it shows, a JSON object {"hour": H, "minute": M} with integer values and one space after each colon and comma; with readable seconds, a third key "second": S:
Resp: {"hour": 3, "minute": 59}
